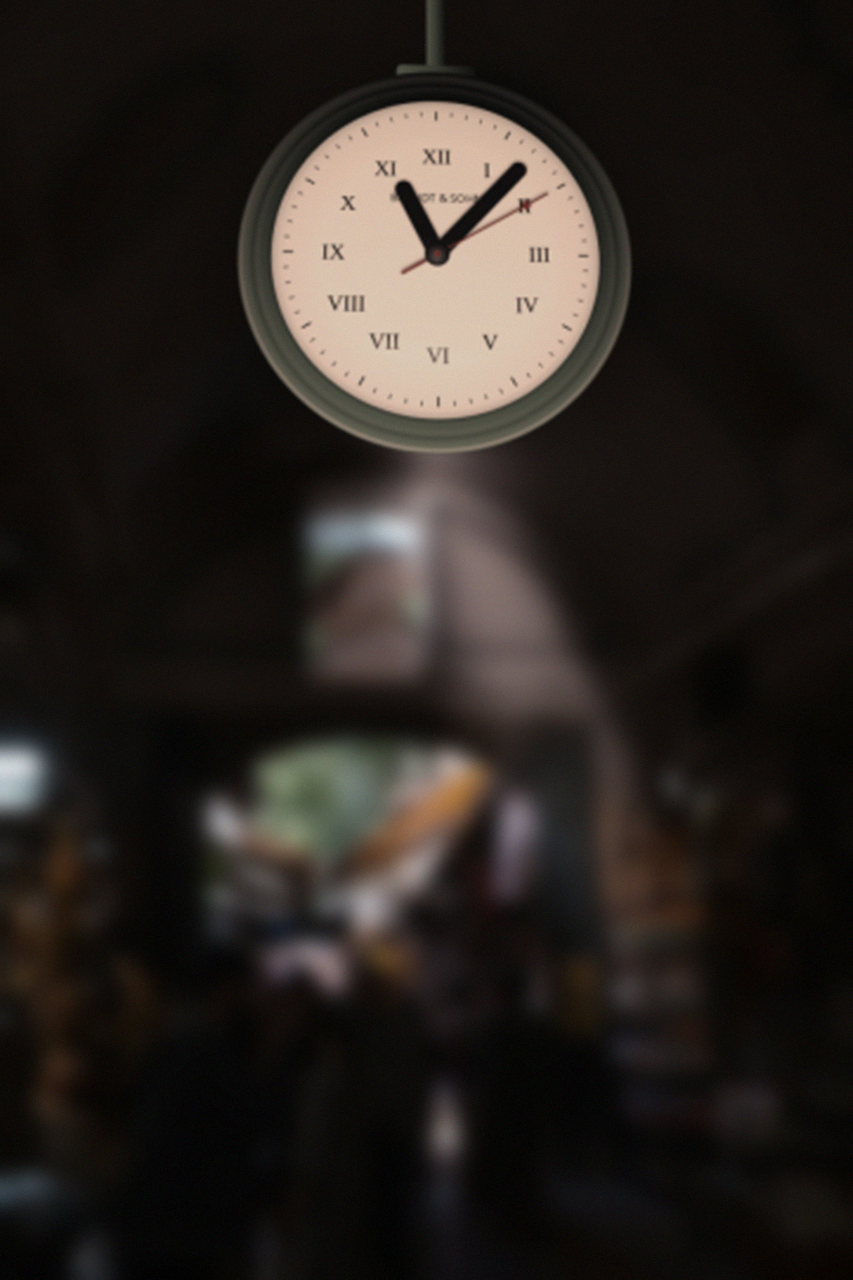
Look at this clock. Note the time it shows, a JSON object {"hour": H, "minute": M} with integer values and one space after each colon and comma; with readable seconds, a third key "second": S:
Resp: {"hour": 11, "minute": 7, "second": 10}
